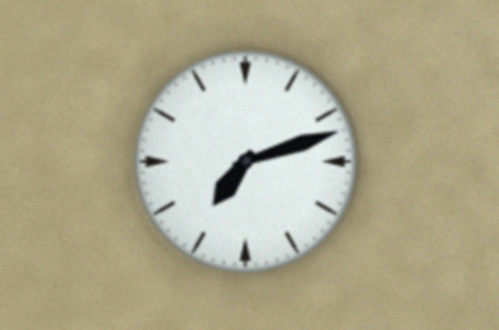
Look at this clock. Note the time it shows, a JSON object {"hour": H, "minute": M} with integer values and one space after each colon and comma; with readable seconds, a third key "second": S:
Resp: {"hour": 7, "minute": 12}
